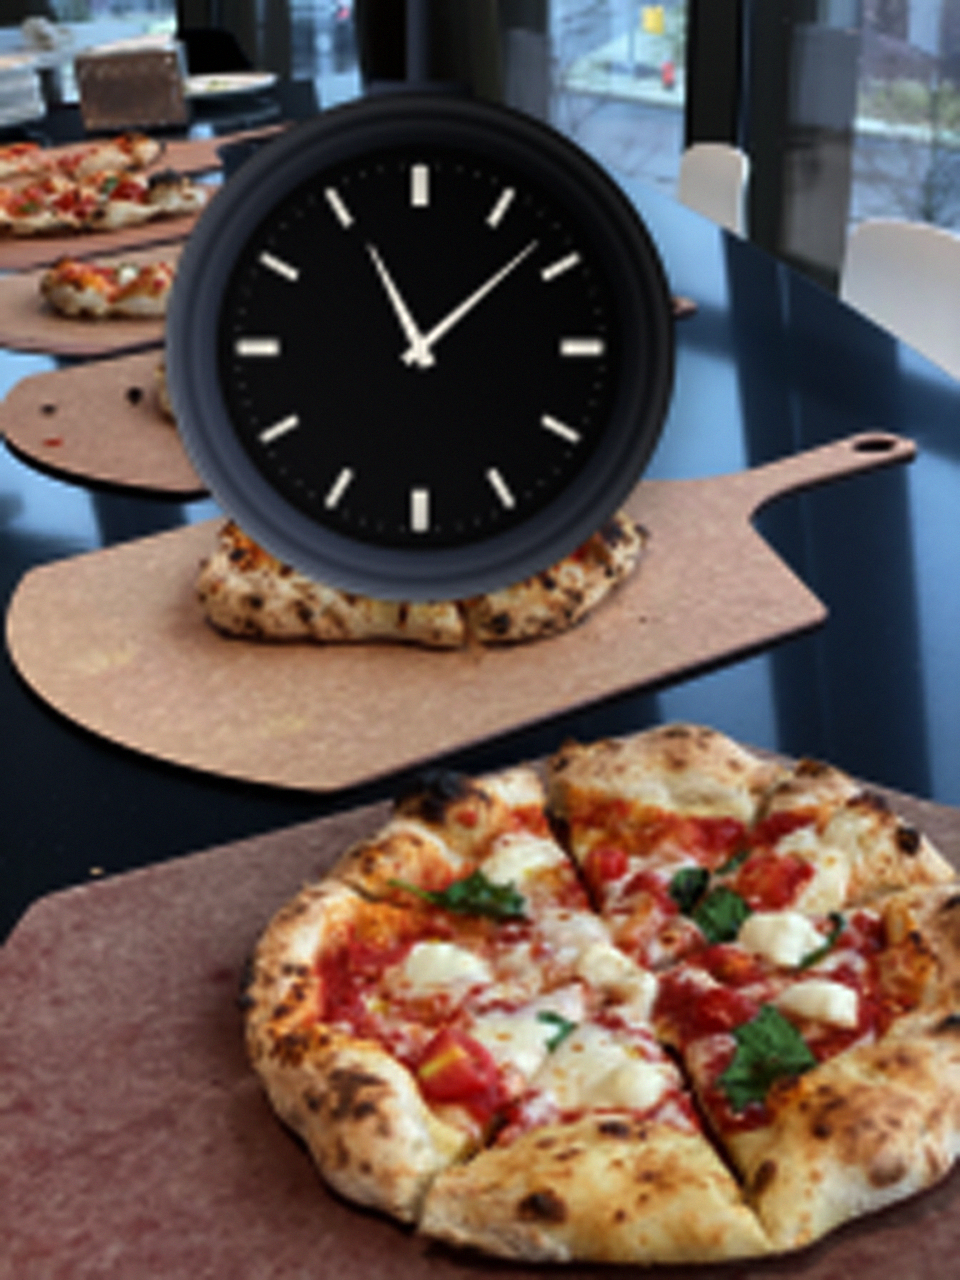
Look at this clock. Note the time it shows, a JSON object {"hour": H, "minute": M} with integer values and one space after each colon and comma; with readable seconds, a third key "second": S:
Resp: {"hour": 11, "minute": 8}
